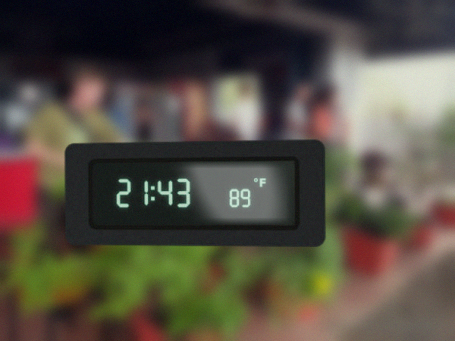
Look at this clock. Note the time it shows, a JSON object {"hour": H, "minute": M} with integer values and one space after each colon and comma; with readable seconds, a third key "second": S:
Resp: {"hour": 21, "minute": 43}
